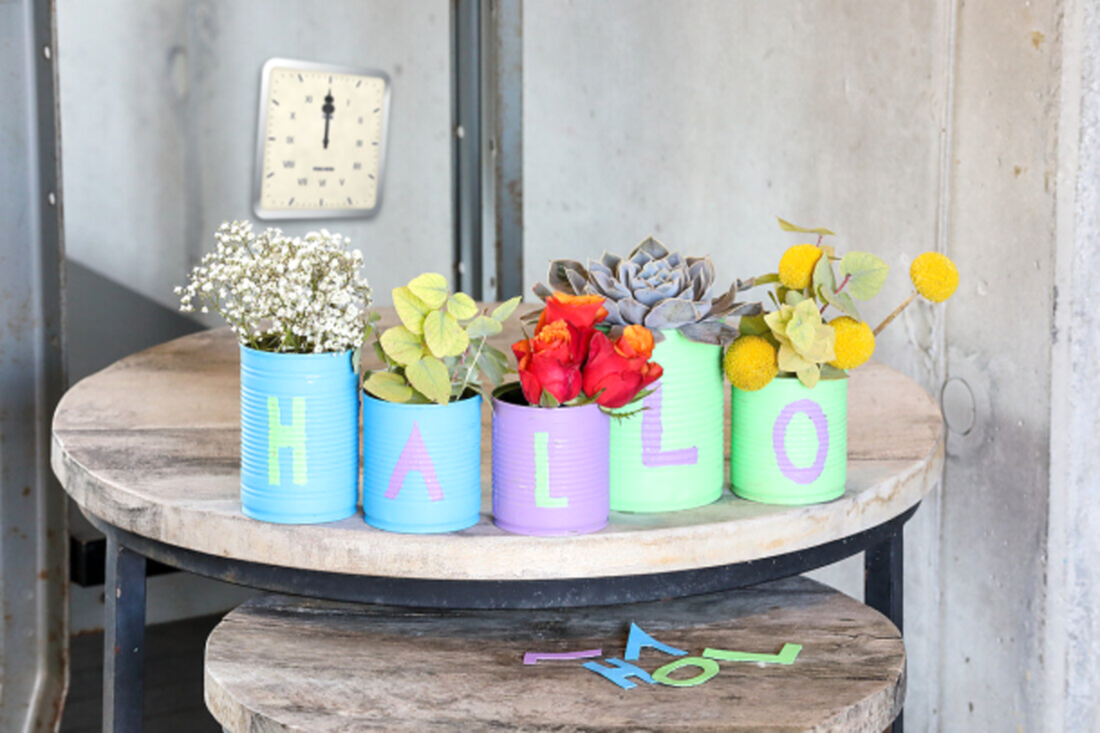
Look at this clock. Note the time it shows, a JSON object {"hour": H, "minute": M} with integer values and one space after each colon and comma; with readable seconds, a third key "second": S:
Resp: {"hour": 12, "minute": 0}
